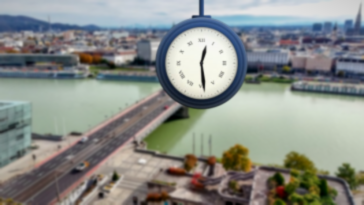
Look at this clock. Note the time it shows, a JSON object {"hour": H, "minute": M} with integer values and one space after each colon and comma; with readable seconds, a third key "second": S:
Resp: {"hour": 12, "minute": 29}
